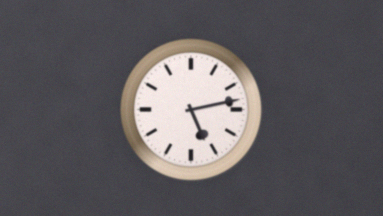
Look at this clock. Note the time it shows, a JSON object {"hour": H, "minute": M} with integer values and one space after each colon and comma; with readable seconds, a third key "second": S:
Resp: {"hour": 5, "minute": 13}
